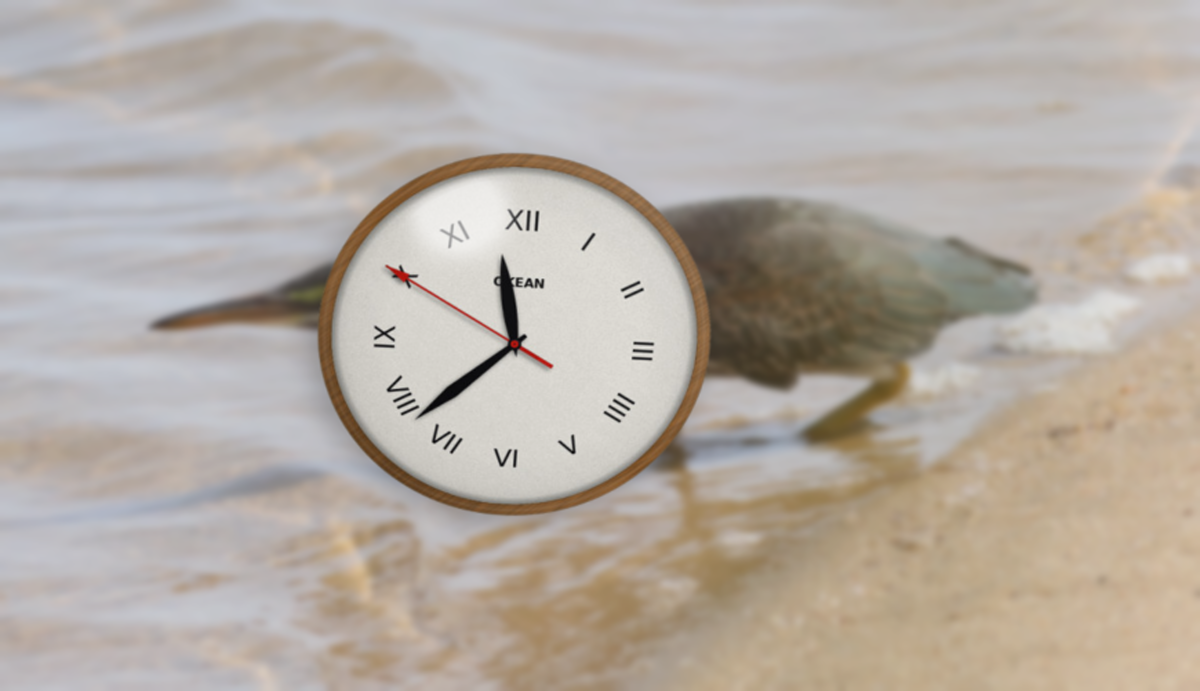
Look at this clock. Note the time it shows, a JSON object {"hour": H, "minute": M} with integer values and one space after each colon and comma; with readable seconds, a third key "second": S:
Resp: {"hour": 11, "minute": 37, "second": 50}
